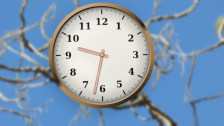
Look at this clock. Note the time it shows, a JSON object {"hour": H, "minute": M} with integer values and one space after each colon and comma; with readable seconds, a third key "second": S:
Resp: {"hour": 9, "minute": 32}
